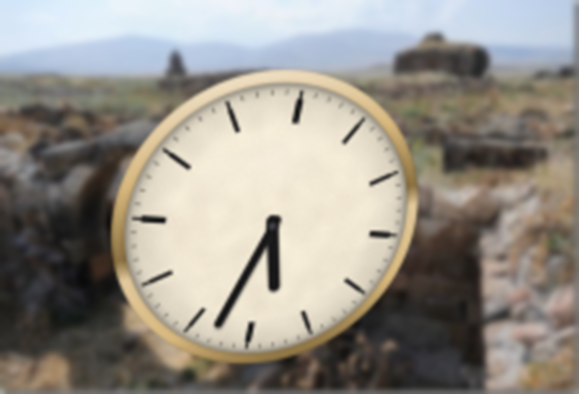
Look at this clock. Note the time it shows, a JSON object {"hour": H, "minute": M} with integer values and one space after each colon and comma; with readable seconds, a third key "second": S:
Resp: {"hour": 5, "minute": 33}
